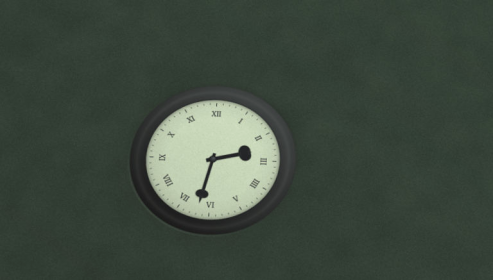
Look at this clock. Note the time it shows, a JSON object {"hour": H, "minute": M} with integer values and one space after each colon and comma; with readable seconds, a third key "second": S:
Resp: {"hour": 2, "minute": 32}
